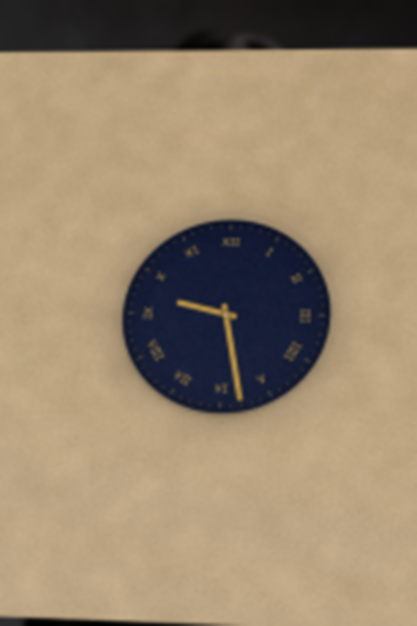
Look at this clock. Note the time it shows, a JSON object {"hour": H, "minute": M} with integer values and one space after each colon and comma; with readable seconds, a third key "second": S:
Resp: {"hour": 9, "minute": 28}
